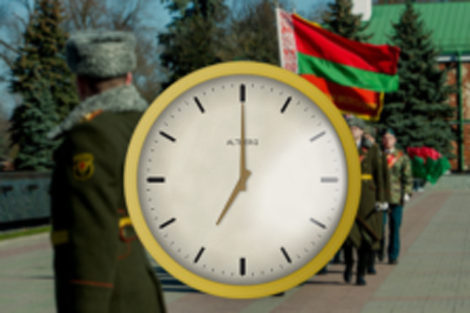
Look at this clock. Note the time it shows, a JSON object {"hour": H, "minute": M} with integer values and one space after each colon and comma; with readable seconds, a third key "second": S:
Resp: {"hour": 7, "minute": 0}
